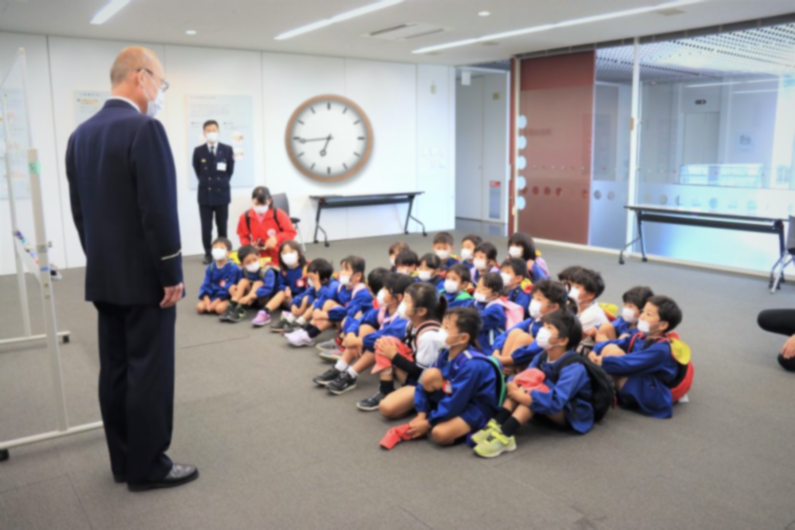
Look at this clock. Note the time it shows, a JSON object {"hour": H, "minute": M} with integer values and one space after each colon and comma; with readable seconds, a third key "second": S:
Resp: {"hour": 6, "minute": 44}
